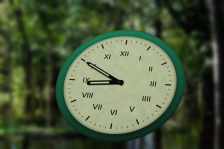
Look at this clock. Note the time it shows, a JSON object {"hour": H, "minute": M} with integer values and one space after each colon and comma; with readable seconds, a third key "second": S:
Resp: {"hour": 8, "minute": 50}
